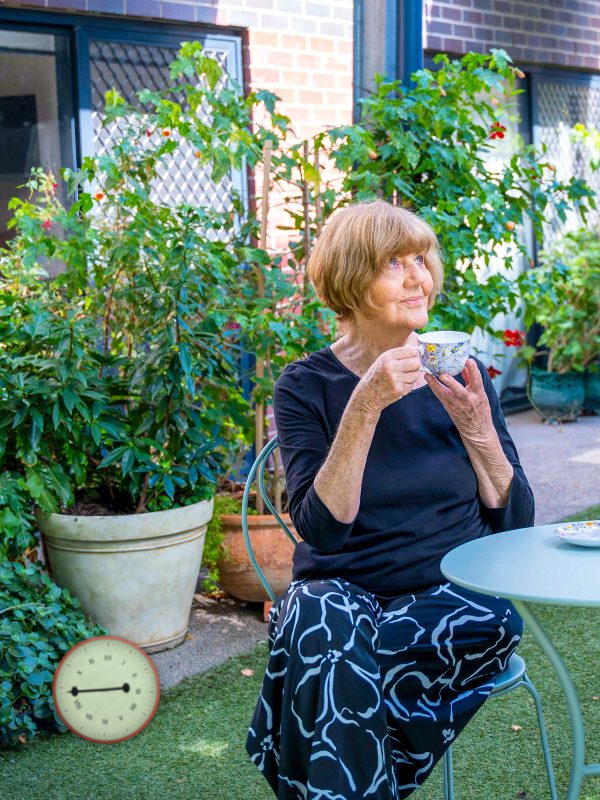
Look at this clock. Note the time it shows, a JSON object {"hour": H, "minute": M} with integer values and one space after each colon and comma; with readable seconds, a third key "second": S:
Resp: {"hour": 2, "minute": 44}
